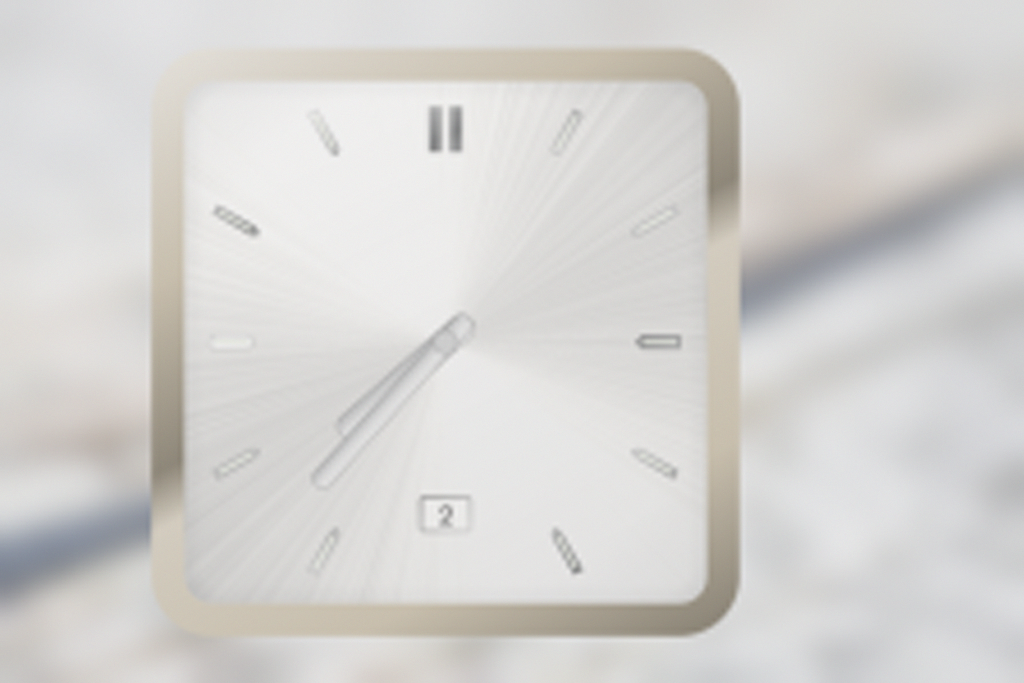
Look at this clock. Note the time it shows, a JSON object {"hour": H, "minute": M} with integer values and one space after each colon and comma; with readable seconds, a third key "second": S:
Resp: {"hour": 7, "minute": 37}
